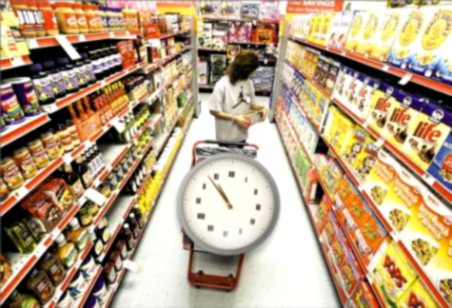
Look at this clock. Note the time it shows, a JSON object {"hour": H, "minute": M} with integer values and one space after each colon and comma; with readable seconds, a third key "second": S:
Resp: {"hour": 10, "minute": 53}
